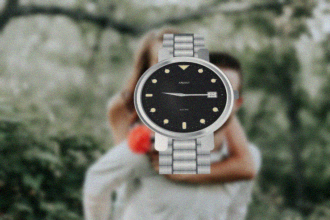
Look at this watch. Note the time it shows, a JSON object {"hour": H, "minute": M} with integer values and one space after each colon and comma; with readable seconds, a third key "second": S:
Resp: {"hour": 9, "minute": 15}
